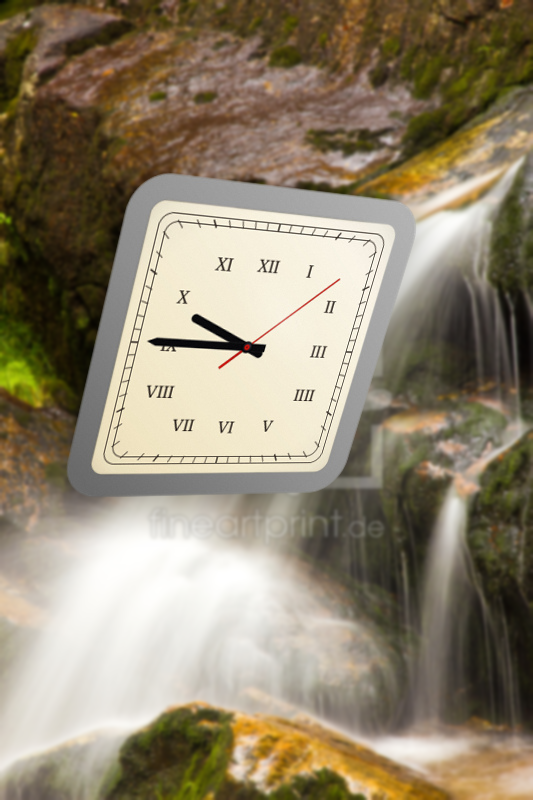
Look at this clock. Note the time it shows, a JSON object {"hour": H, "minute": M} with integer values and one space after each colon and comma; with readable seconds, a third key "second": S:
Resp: {"hour": 9, "minute": 45, "second": 8}
